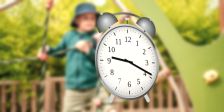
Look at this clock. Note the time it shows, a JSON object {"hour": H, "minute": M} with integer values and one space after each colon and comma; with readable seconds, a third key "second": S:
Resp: {"hour": 9, "minute": 19}
